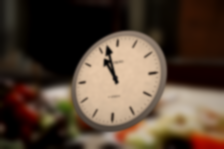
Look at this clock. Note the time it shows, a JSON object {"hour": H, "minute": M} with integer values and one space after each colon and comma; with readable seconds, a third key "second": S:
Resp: {"hour": 10, "minute": 57}
